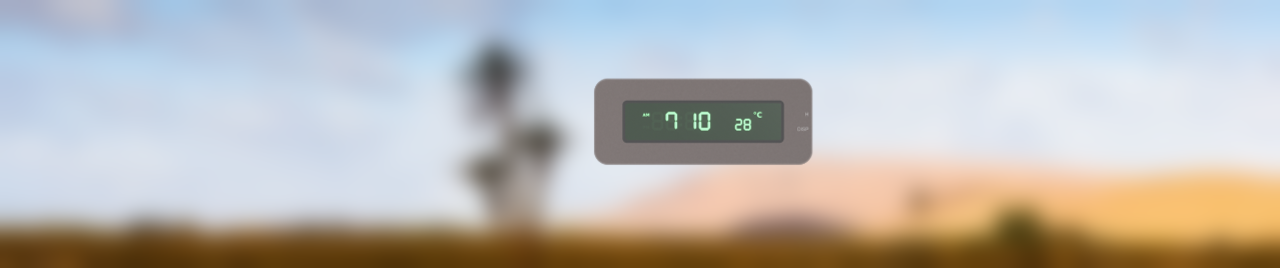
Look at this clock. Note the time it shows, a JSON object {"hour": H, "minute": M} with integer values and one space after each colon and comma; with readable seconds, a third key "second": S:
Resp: {"hour": 7, "minute": 10}
